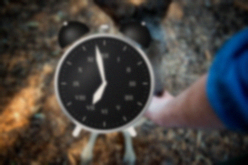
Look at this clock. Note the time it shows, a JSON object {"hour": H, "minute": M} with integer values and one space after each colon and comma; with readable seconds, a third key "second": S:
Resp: {"hour": 6, "minute": 58}
